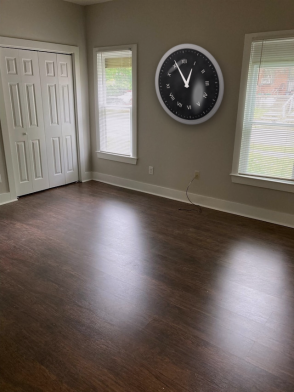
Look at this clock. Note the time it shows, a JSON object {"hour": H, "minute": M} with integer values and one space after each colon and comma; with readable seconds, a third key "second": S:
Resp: {"hour": 12, "minute": 56}
